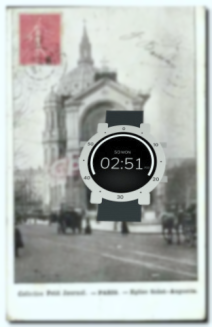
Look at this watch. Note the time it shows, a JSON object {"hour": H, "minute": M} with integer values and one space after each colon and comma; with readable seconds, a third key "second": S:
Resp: {"hour": 2, "minute": 51}
